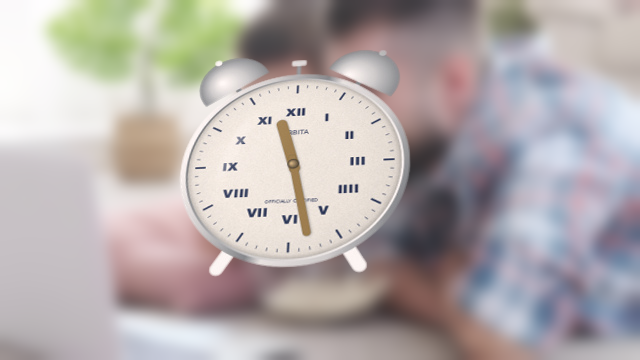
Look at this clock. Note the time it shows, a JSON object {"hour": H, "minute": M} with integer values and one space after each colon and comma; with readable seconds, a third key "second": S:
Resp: {"hour": 11, "minute": 28}
